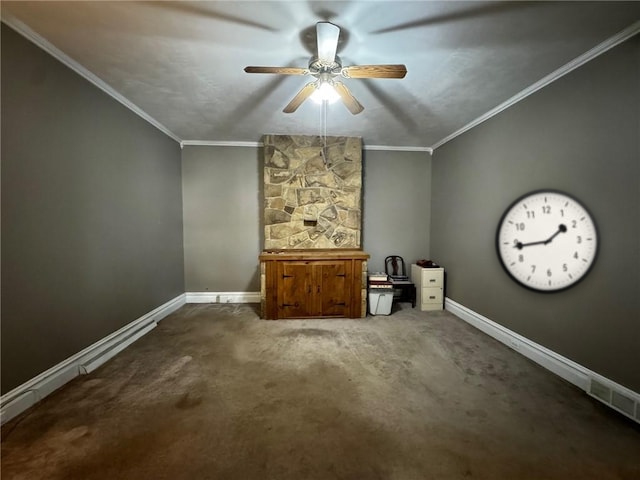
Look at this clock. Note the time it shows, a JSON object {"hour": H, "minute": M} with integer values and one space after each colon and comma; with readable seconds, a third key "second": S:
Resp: {"hour": 1, "minute": 44}
